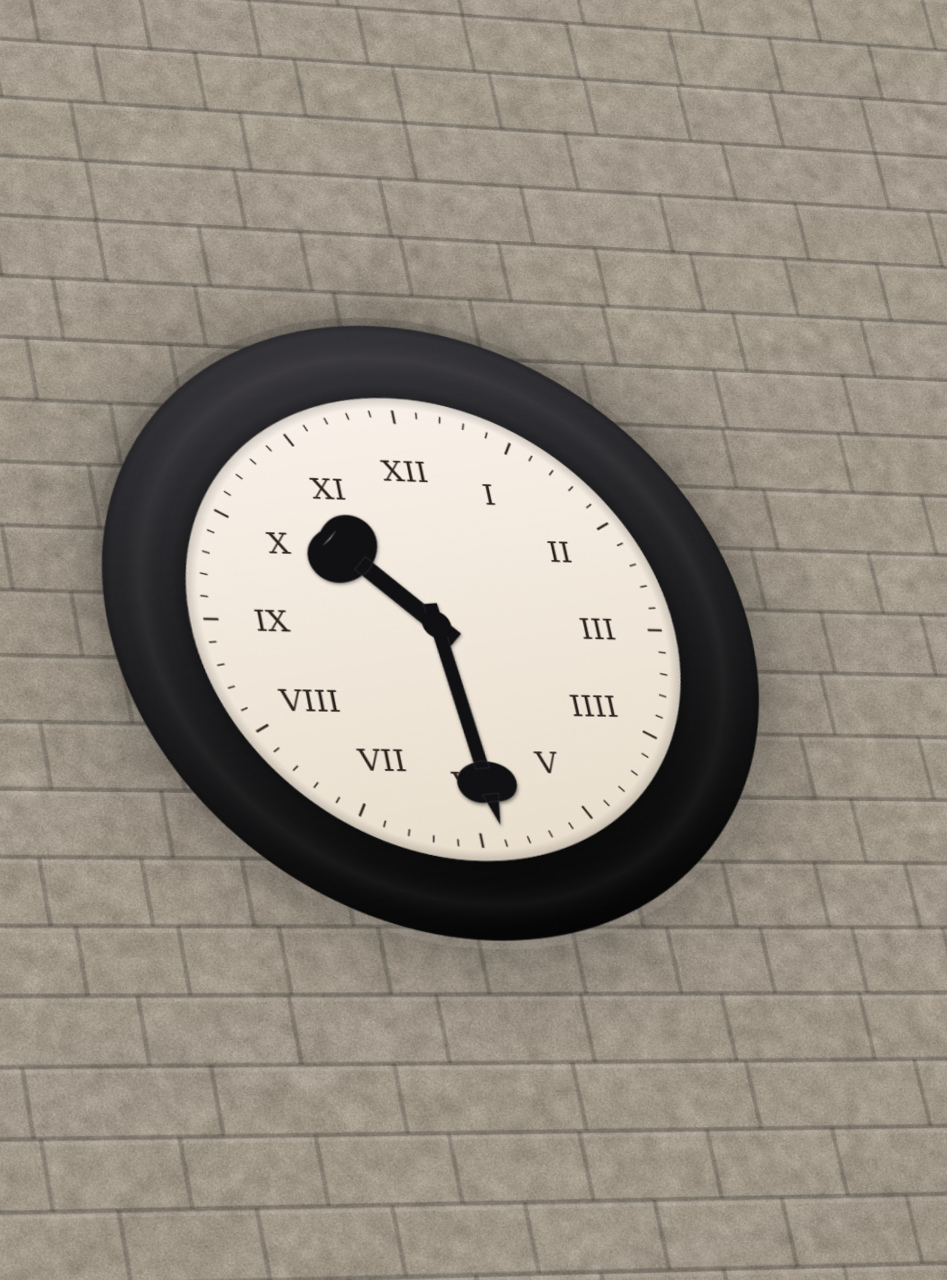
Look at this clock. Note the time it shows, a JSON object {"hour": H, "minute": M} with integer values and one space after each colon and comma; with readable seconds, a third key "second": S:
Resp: {"hour": 10, "minute": 29}
